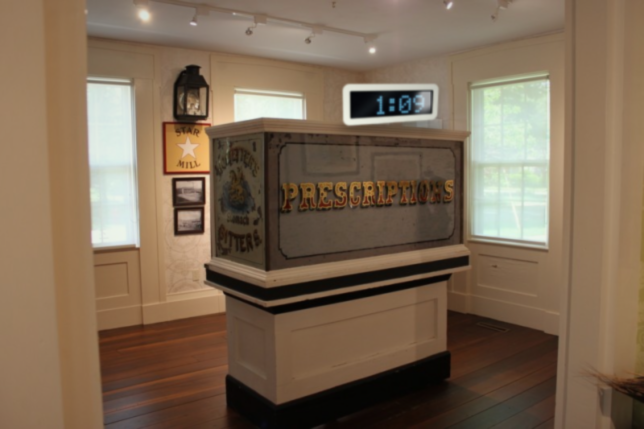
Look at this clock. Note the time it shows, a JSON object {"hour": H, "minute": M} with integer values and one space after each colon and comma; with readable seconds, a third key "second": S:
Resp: {"hour": 1, "minute": 9}
